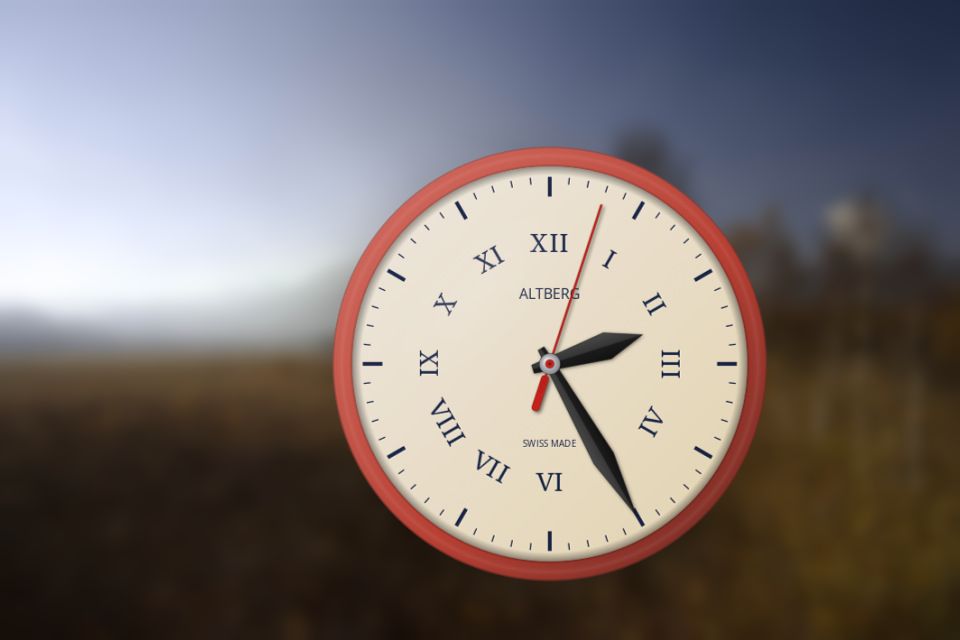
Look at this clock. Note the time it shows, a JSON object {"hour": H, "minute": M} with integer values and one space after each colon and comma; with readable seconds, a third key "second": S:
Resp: {"hour": 2, "minute": 25, "second": 3}
